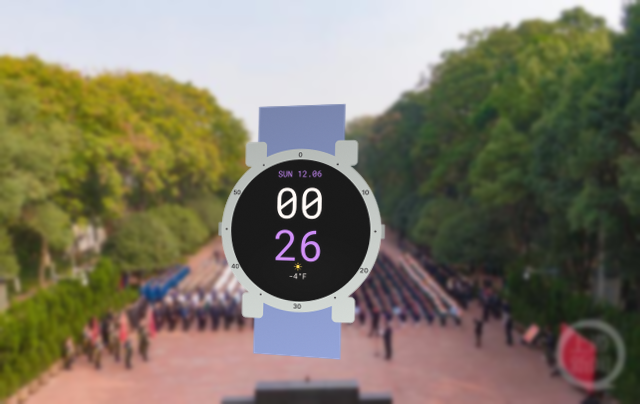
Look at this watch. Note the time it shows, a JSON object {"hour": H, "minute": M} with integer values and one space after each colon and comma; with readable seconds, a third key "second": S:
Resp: {"hour": 0, "minute": 26}
